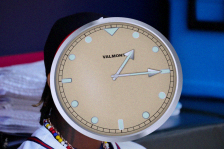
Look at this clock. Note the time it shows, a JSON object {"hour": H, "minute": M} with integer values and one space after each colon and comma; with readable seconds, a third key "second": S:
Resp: {"hour": 1, "minute": 15}
